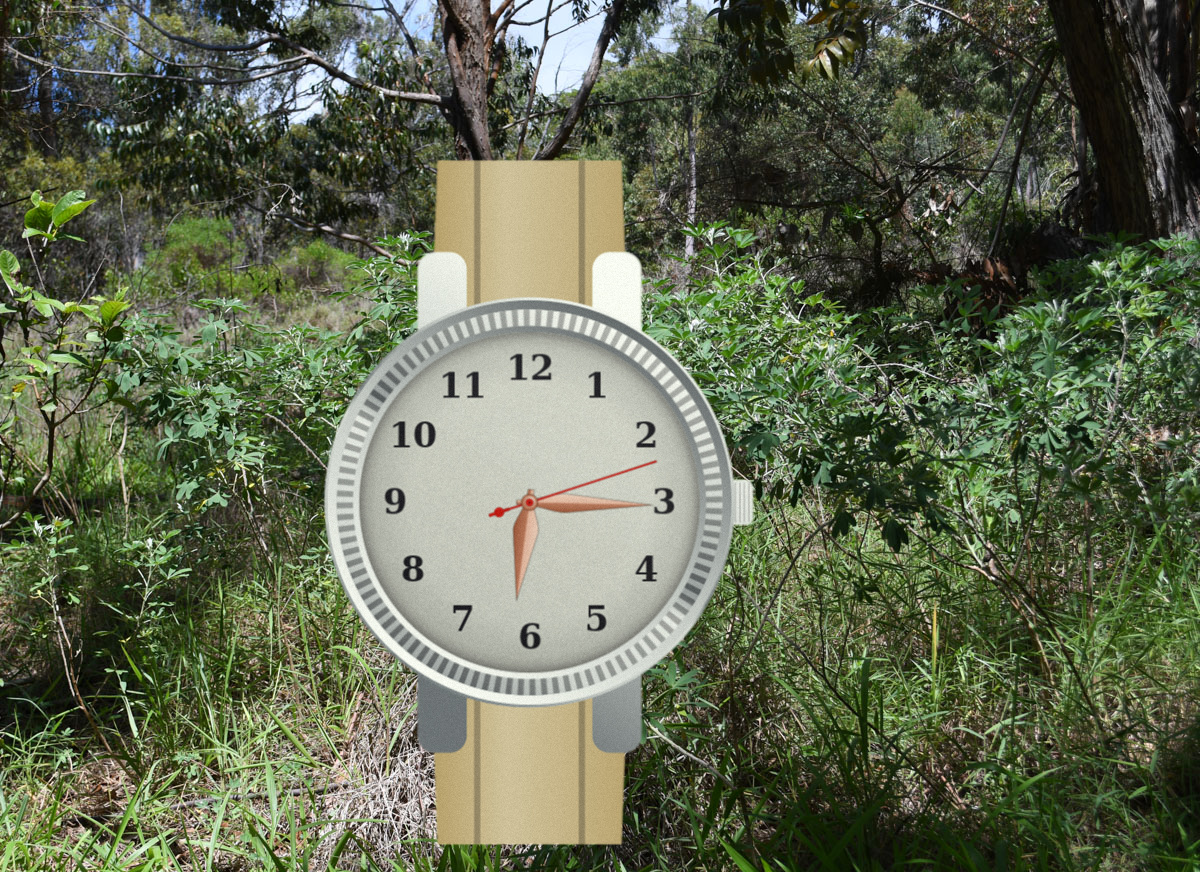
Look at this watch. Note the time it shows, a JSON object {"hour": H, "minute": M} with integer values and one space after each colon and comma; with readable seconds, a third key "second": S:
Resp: {"hour": 6, "minute": 15, "second": 12}
